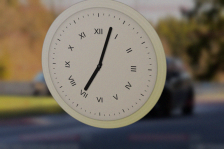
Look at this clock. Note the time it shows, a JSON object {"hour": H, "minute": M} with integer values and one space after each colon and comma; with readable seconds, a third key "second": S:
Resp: {"hour": 7, "minute": 3}
